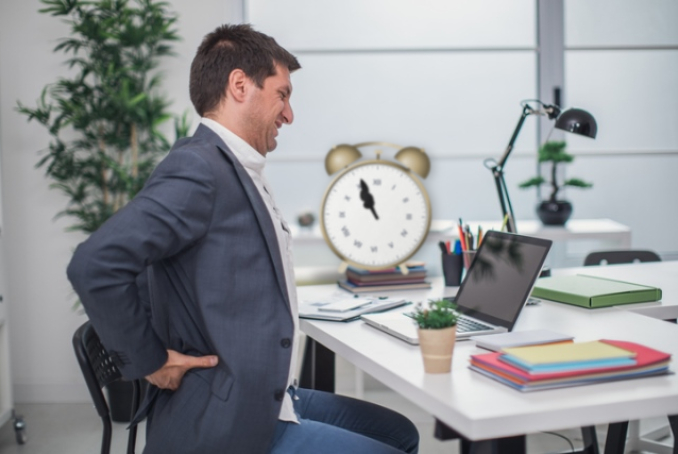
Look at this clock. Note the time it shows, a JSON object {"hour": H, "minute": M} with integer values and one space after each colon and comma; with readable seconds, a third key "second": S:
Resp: {"hour": 10, "minute": 56}
